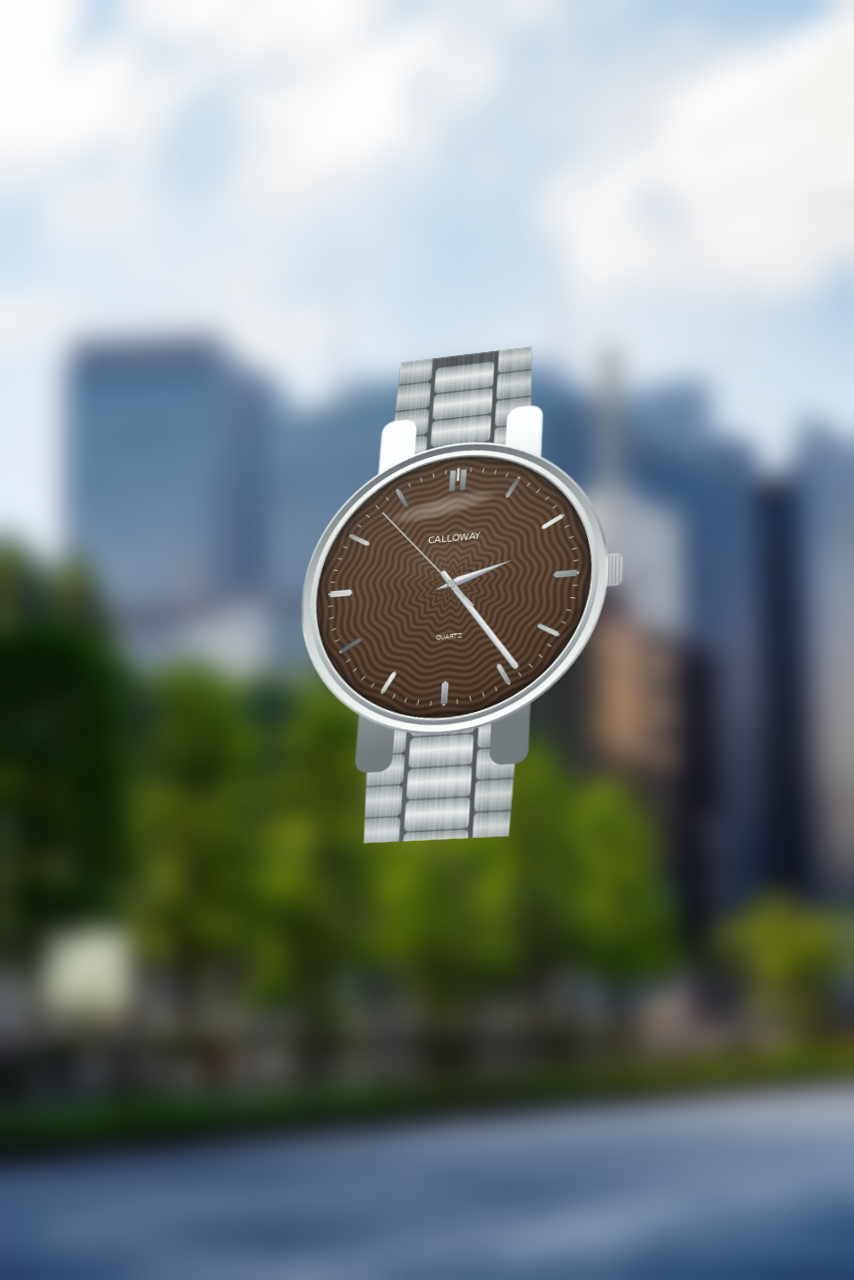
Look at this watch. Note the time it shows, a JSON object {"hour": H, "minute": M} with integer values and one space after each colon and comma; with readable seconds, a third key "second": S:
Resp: {"hour": 2, "minute": 23, "second": 53}
